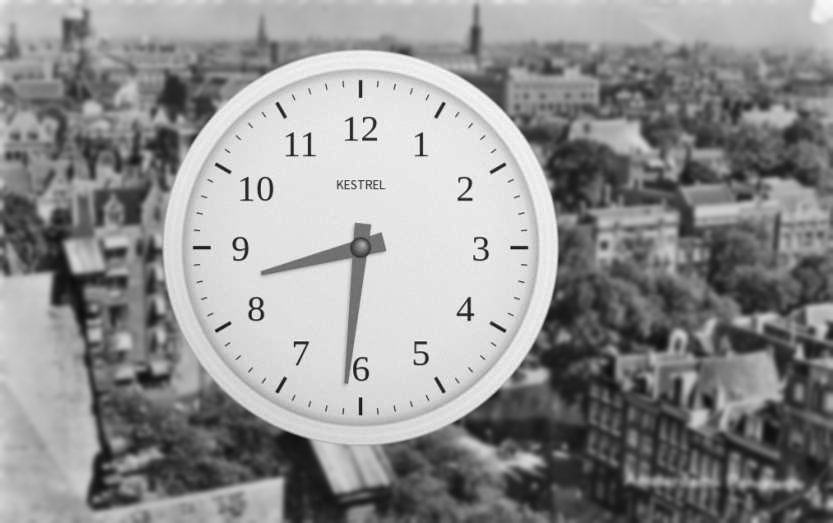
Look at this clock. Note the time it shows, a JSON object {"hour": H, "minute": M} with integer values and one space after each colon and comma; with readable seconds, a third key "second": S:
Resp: {"hour": 8, "minute": 31}
